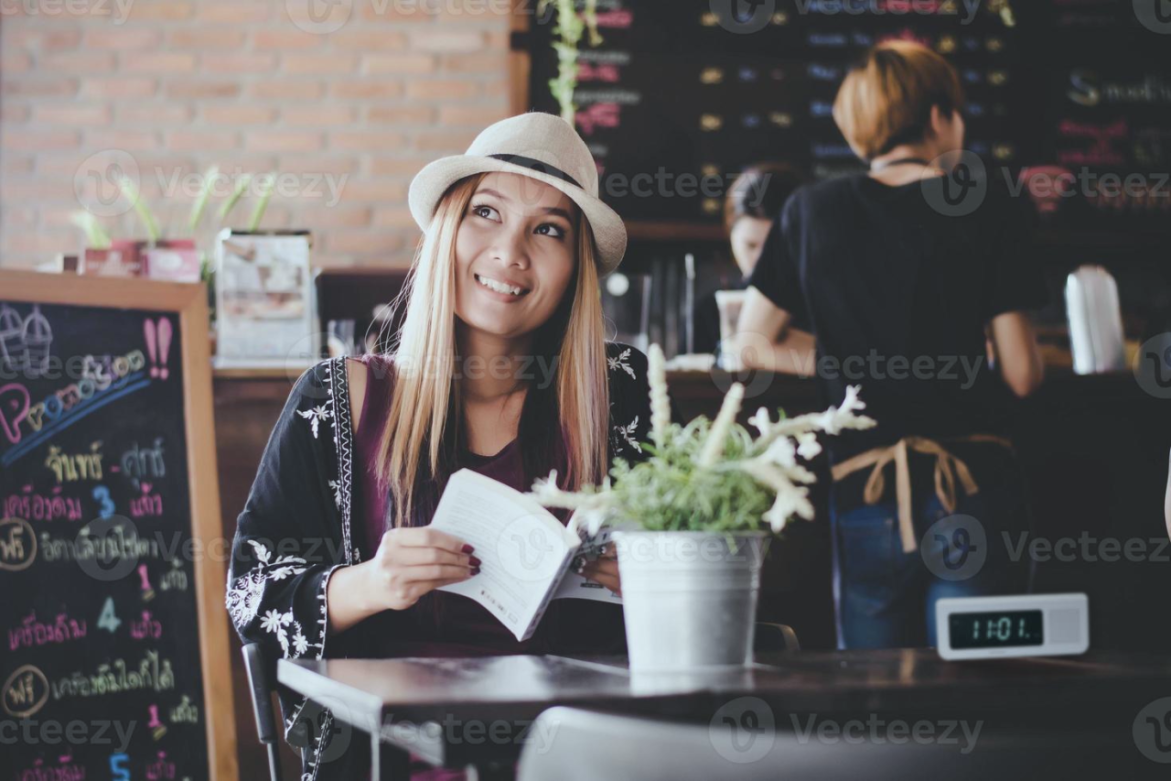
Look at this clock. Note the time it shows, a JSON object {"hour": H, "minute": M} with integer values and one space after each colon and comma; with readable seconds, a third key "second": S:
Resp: {"hour": 11, "minute": 1}
